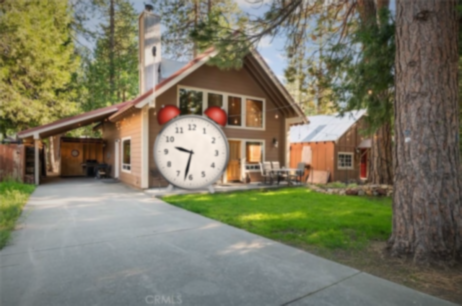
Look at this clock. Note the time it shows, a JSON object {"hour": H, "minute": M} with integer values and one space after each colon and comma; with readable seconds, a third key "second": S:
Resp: {"hour": 9, "minute": 32}
